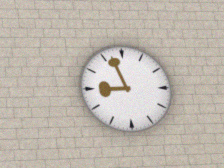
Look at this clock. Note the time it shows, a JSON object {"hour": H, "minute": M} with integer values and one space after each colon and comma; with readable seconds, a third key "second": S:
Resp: {"hour": 8, "minute": 57}
